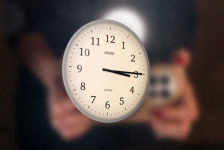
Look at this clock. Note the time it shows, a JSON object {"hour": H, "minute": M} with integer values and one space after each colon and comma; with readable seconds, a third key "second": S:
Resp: {"hour": 3, "minute": 15}
